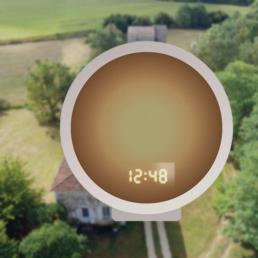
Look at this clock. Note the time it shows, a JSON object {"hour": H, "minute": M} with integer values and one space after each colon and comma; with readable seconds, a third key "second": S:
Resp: {"hour": 12, "minute": 48}
